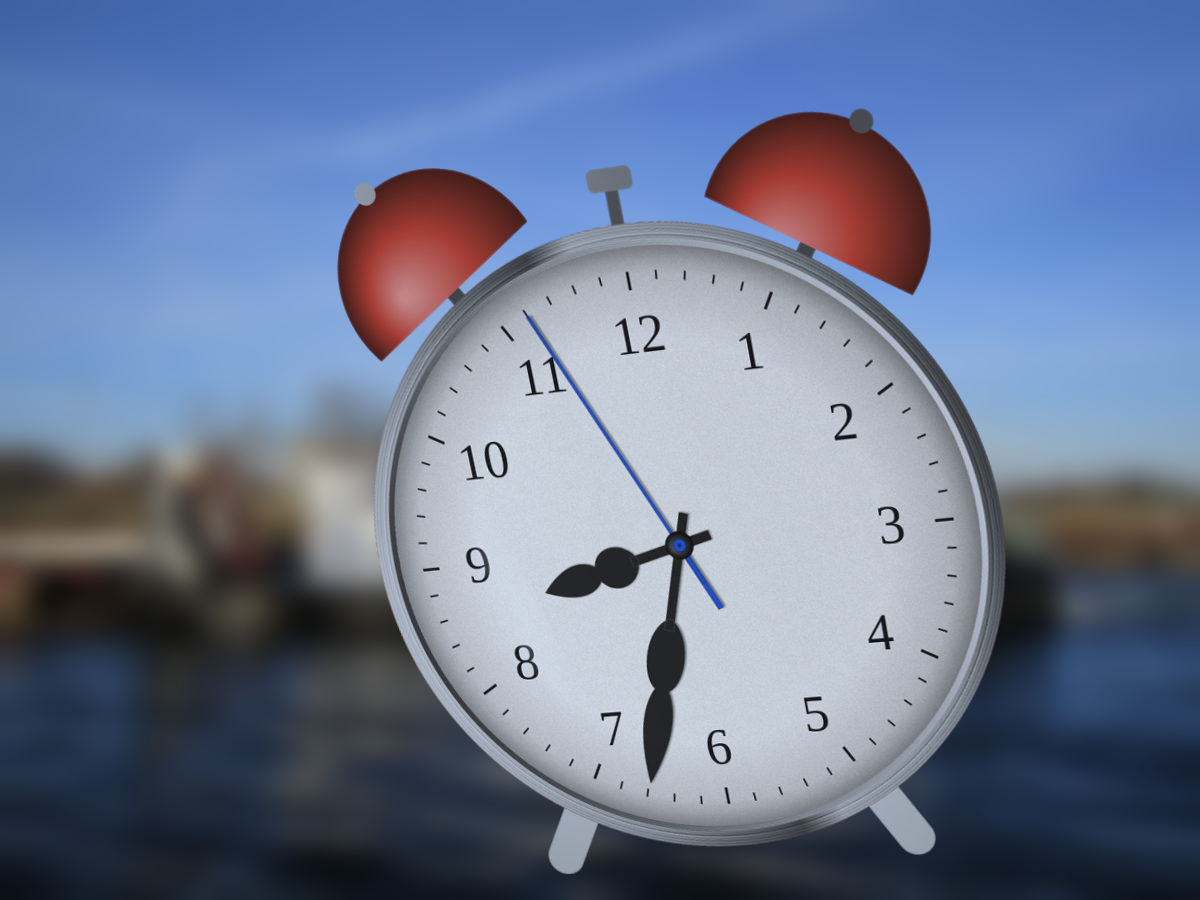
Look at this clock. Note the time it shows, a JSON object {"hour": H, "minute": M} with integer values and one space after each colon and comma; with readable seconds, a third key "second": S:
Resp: {"hour": 8, "minute": 32, "second": 56}
